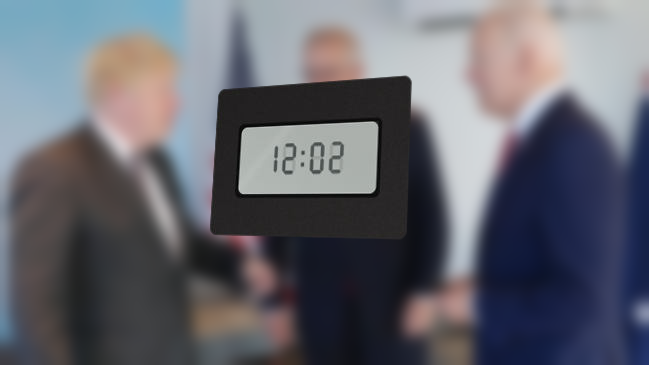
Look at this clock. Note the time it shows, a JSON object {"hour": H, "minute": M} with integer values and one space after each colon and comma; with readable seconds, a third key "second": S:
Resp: {"hour": 12, "minute": 2}
